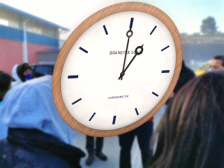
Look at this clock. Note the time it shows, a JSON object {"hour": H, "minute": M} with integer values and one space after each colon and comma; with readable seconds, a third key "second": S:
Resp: {"hour": 1, "minute": 0}
